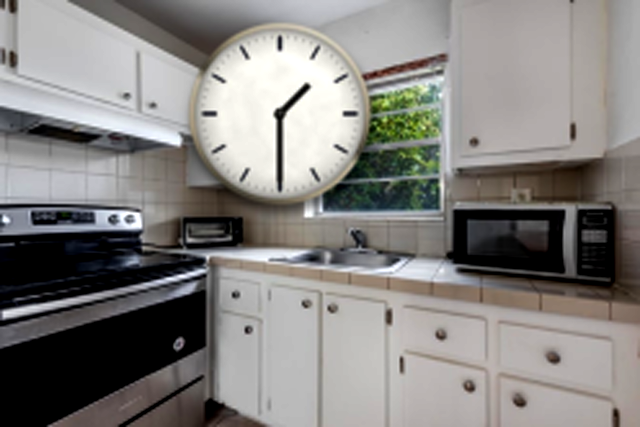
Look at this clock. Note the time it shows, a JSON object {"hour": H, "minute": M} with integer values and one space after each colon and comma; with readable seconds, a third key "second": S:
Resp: {"hour": 1, "minute": 30}
